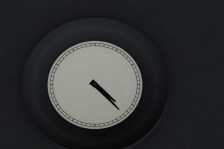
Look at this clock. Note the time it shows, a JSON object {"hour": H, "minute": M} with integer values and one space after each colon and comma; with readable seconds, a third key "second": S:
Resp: {"hour": 4, "minute": 23}
